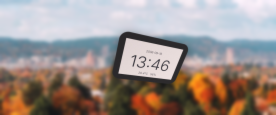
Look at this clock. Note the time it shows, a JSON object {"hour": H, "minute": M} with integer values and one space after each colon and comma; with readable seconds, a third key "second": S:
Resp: {"hour": 13, "minute": 46}
